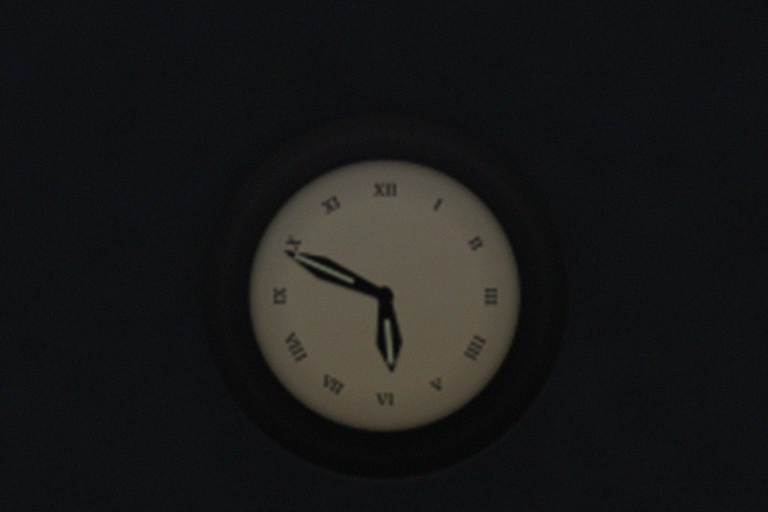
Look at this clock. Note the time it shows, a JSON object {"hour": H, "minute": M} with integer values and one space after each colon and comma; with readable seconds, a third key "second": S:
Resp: {"hour": 5, "minute": 49}
